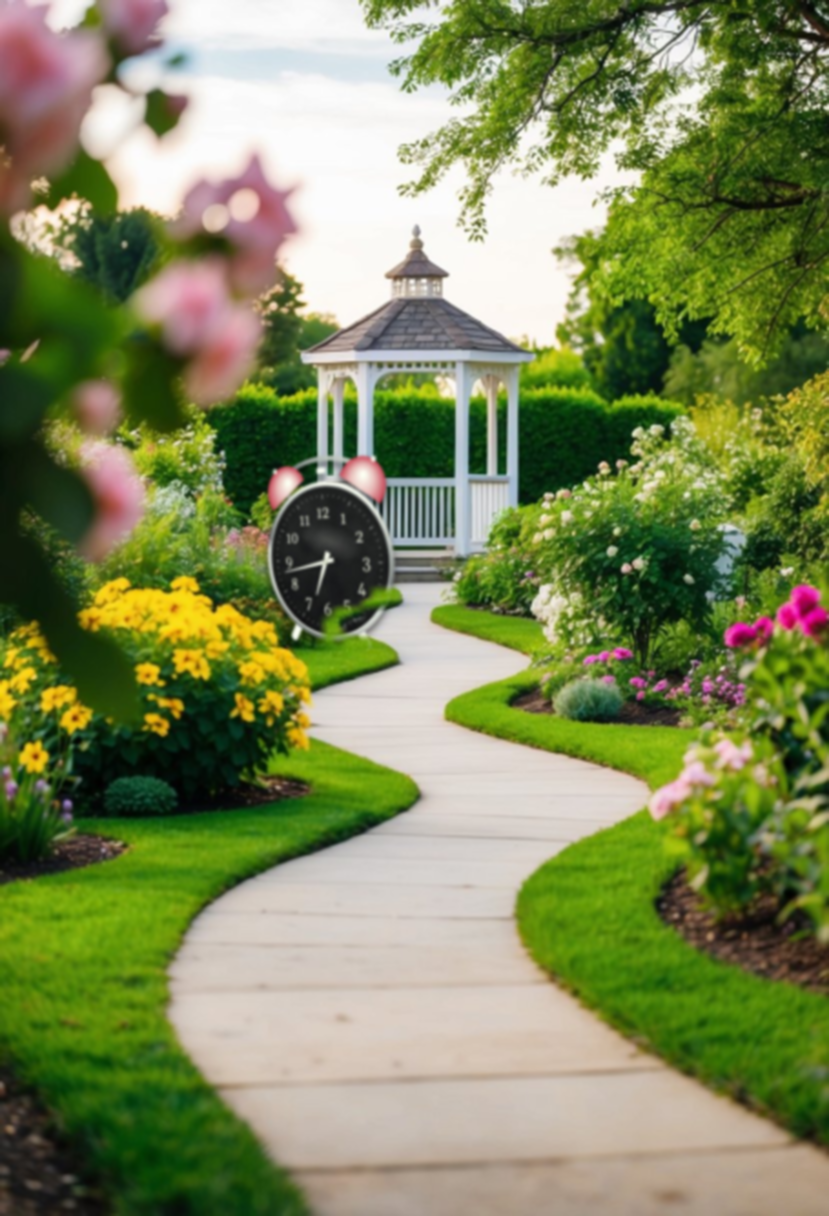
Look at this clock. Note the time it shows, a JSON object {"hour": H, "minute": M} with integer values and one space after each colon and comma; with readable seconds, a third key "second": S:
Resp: {"hour": 6, "minute": 43}
